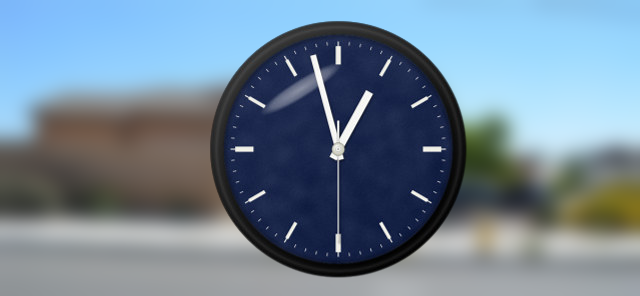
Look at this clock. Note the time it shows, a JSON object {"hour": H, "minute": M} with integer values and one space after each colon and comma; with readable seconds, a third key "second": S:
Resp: {"hour": 12, "minute": 57, "second": 30}
